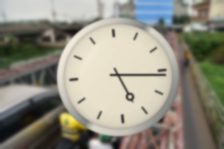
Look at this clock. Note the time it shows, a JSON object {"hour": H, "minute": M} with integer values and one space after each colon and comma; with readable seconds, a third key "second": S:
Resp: {"hour": 5, "minute": 16}
